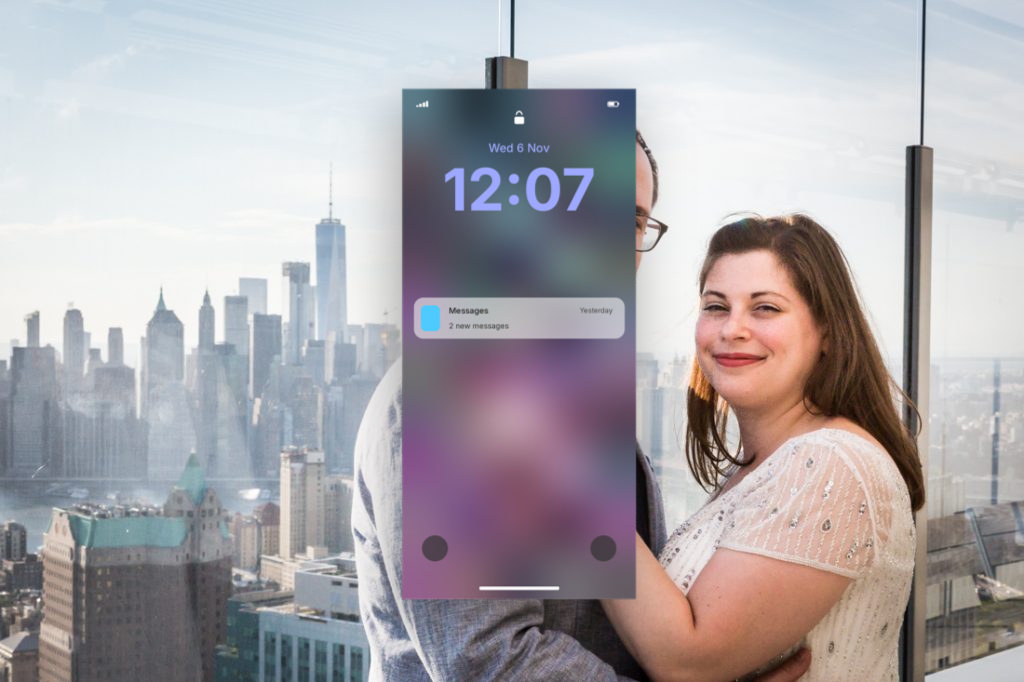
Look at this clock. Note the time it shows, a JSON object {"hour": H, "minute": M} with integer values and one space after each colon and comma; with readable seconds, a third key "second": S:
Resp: {"hour": 12, "minute": 7}
